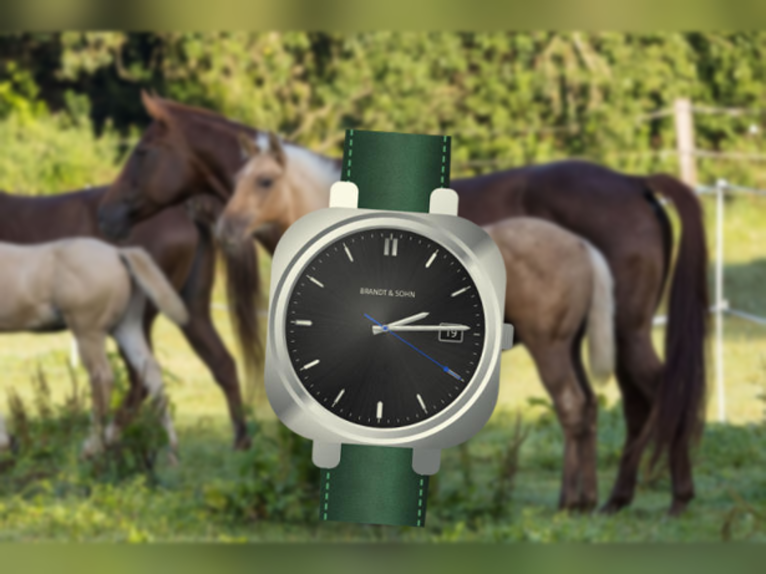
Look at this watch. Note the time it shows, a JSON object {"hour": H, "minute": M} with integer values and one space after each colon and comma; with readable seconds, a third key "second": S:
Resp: {"hour": 2, "minute": 14, "second": 20}
